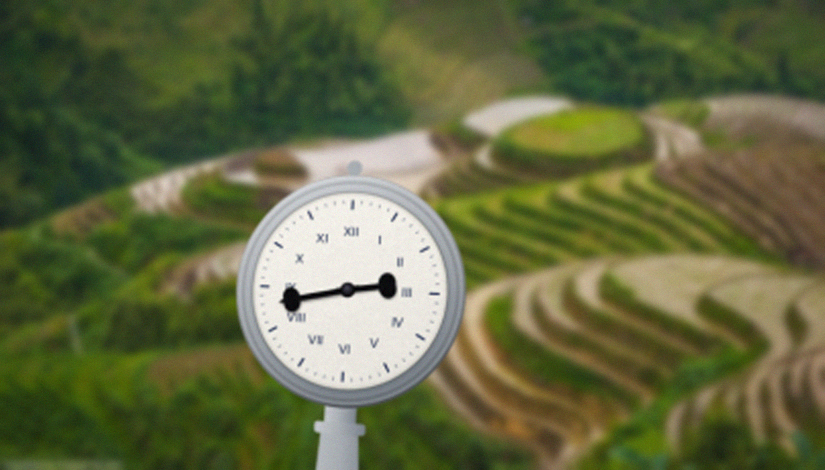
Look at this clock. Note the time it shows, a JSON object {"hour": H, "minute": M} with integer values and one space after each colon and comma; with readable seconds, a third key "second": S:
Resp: {"hour": 2, "minute": 43}
